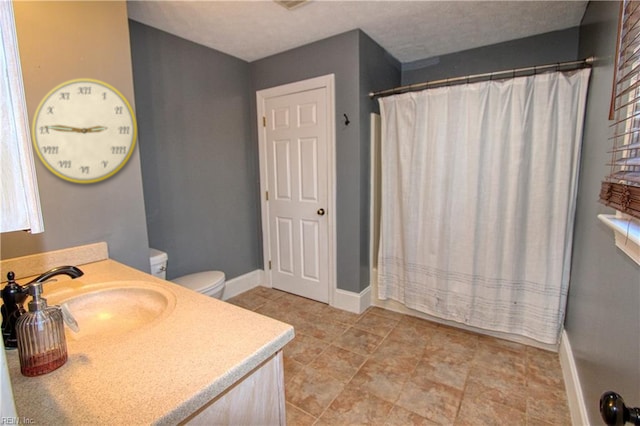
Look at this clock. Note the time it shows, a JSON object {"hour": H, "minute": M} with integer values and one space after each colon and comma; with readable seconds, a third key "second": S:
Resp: {"hour": 2, "minute": 46}
